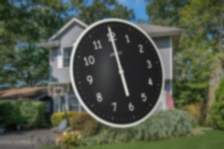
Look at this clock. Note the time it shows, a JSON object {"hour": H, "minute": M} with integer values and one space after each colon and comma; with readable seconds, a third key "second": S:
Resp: {"hour": 6, "minute": 0}
